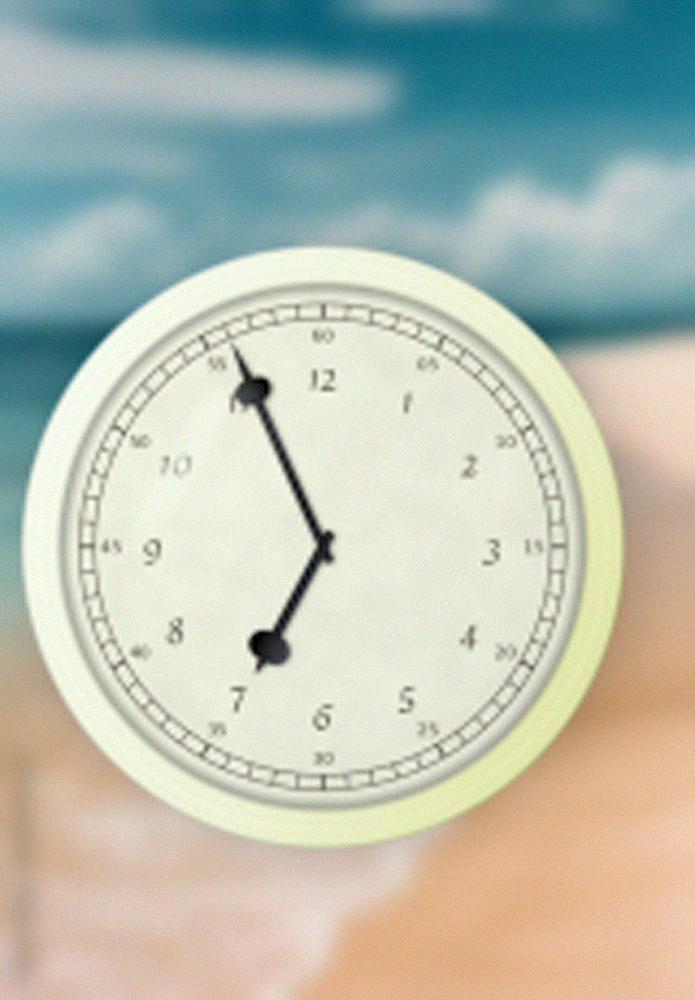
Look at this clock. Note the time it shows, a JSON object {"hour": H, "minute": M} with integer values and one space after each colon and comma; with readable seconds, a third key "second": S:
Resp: {"hour": 6, "minute": 56}
